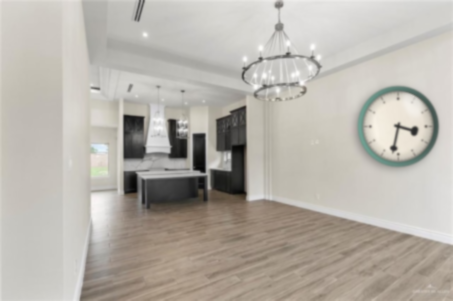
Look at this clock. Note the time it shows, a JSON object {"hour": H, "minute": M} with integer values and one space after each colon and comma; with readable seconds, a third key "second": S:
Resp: {"hour": 3, "minute": 32}
